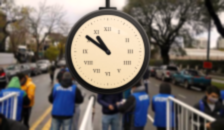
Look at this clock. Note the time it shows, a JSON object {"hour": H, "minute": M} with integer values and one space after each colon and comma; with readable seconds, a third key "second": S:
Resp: {"hour": 10, "minute": 51}
